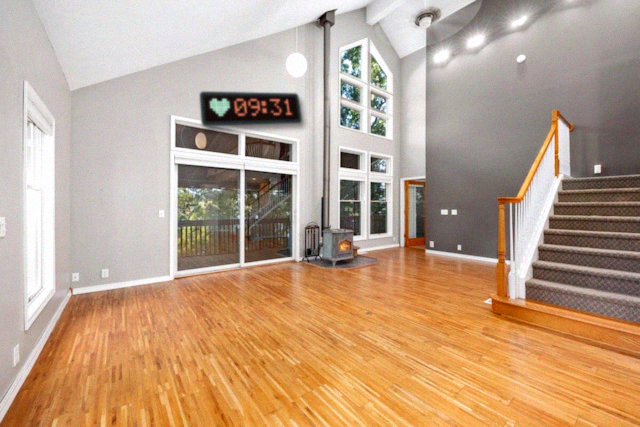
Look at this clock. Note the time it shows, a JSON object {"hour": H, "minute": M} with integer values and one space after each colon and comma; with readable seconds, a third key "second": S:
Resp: {"hour": 9, "minute": 31}
